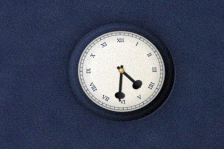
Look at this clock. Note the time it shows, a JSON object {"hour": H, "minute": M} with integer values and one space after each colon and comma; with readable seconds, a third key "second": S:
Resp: {"hour": 4, "minute": 31}
